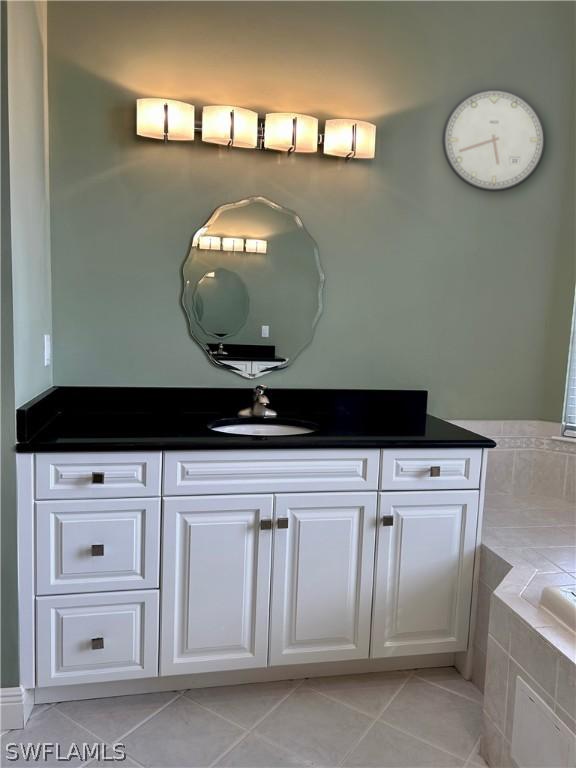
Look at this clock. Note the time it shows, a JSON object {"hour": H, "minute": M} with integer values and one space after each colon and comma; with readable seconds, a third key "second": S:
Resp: {"hour": 5, "minute": 42}
